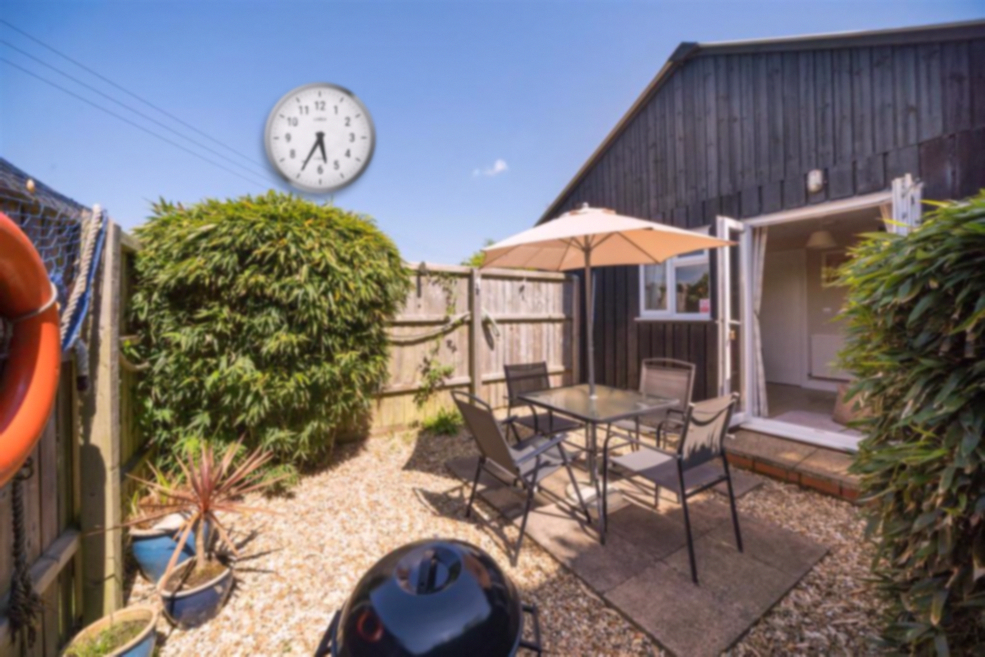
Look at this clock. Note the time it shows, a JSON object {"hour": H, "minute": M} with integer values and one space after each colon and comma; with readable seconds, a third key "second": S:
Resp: {"hour": 5, "minute": 35}
